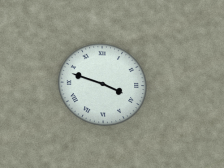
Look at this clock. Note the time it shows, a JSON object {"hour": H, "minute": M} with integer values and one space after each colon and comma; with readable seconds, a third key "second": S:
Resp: {"hour": 3, "minute": 48}
